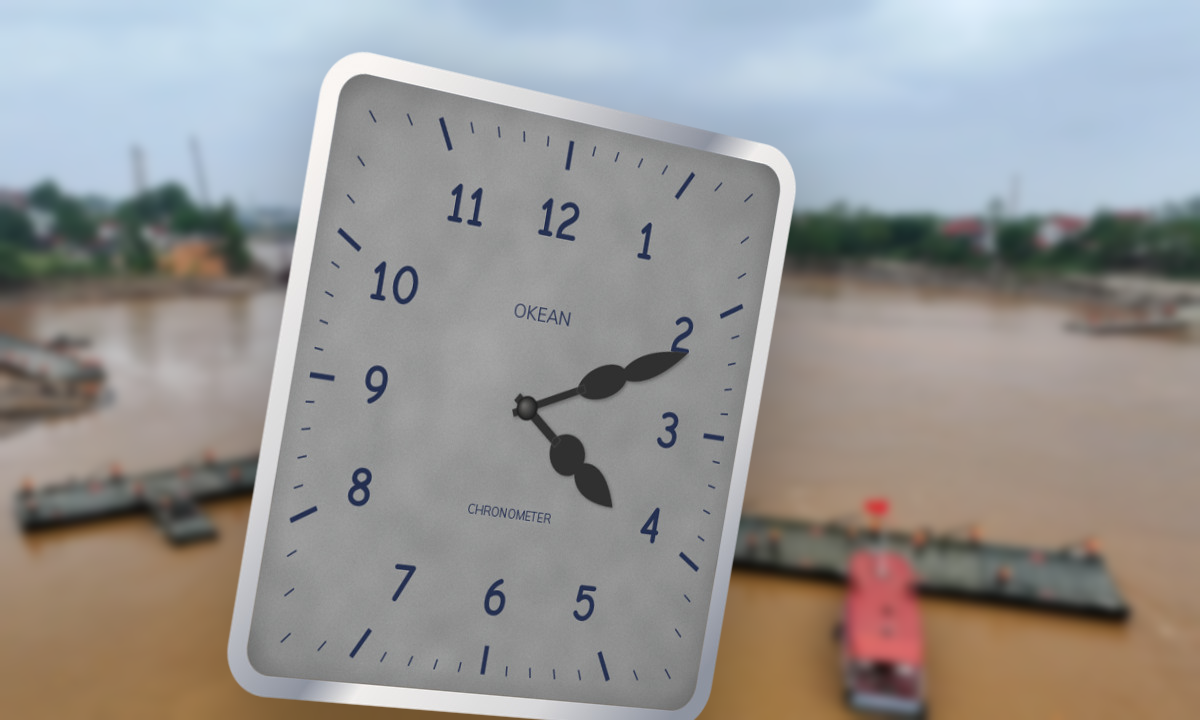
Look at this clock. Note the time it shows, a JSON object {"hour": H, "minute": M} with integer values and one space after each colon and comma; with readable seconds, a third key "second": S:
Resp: {"hour": 4, "minute": 11}
